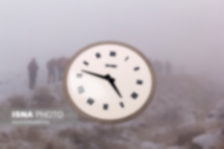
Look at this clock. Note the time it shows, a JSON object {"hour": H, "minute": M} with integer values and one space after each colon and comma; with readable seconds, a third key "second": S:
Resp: {"hour": 4, "minute": 47}
